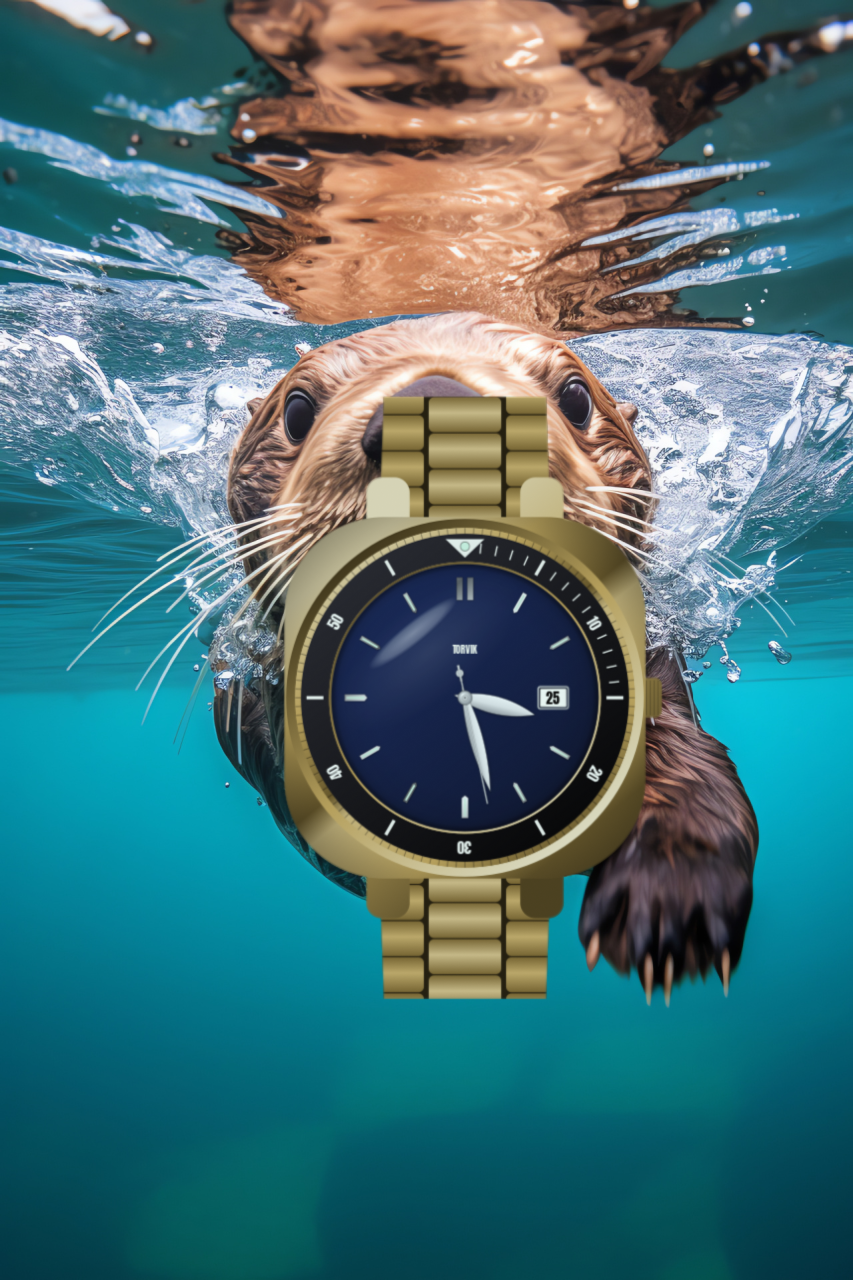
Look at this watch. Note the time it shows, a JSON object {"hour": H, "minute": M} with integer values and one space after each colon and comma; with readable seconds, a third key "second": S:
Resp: {"hour": 3, "minute": 27, "second": 28}
